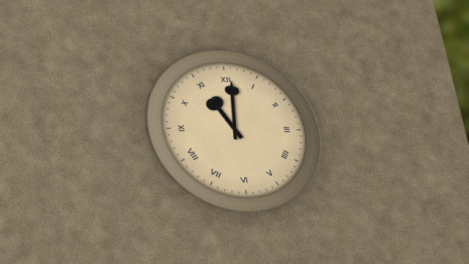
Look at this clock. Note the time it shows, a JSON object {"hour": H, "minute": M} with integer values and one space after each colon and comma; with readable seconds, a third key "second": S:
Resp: {"hour": 11, "minute": 1}
